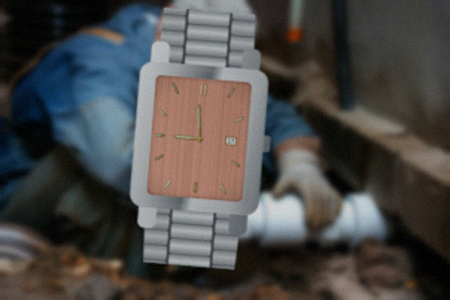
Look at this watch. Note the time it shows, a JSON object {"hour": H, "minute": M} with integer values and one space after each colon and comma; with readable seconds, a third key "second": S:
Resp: {"hour": 8, "minute": 59}
